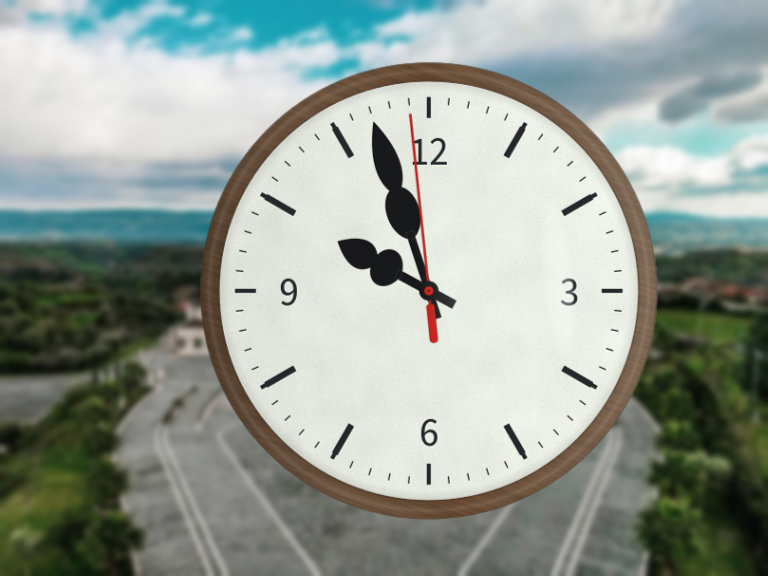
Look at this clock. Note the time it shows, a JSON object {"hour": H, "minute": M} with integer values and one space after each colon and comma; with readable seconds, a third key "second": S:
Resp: {"hour": 9, "minute": 56, "second": 59}
